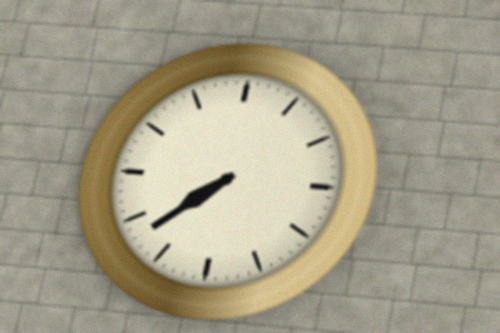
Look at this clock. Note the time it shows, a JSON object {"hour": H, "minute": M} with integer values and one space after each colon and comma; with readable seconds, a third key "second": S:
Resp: {"hour": 7, "minute": 38}
